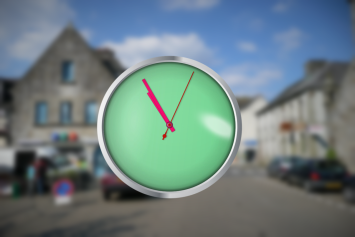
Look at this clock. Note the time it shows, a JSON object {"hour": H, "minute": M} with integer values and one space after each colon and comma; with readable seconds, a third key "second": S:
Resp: {"hour": 10, "minute": 55, "second": 4}
